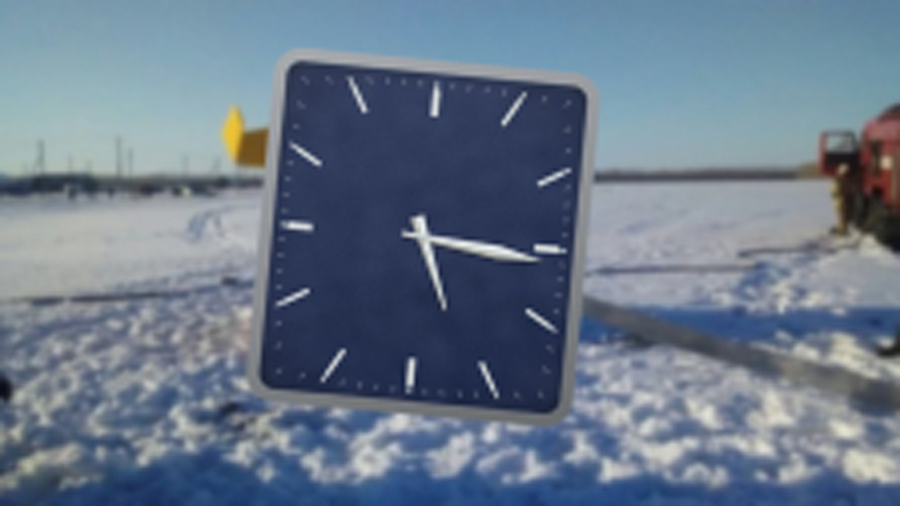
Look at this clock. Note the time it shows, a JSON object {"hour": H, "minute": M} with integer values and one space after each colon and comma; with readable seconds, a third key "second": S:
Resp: {"hour": 5, "minute": 16}
